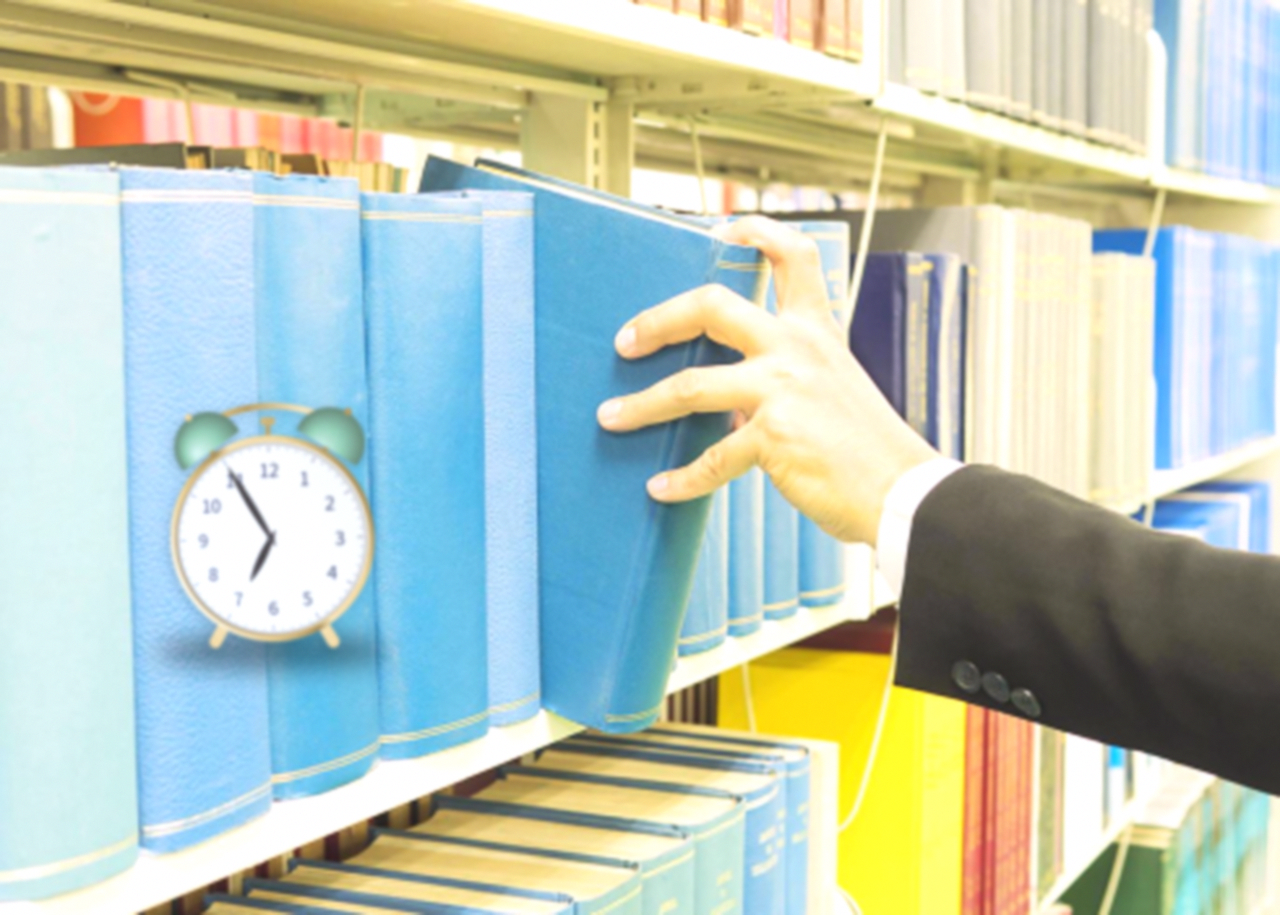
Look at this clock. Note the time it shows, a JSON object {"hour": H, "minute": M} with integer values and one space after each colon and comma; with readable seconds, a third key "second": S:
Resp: {"hour": 6, "minute": 55}
